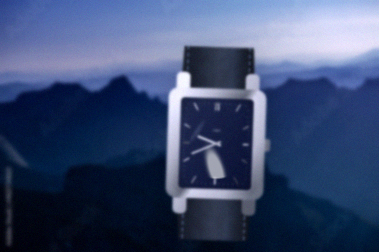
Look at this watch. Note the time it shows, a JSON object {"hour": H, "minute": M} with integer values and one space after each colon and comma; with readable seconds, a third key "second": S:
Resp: {"hour": 9, "minute": 41}
